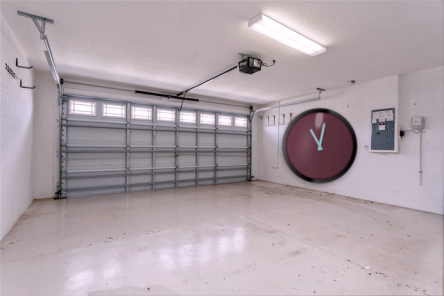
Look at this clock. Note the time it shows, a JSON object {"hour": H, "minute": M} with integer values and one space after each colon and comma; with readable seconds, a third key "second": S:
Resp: {"hour": 11, "minute": 2}
